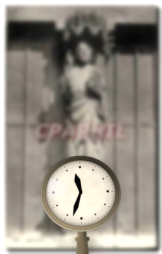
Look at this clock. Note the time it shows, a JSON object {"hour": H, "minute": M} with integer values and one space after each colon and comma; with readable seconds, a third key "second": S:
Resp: {"hour": 11, "minute": 33}
